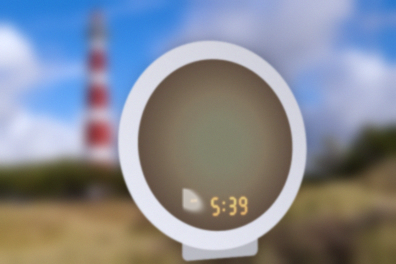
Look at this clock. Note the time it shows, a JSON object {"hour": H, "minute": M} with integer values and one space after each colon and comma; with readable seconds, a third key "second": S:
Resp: {"hour": 5, "minute": 39}
